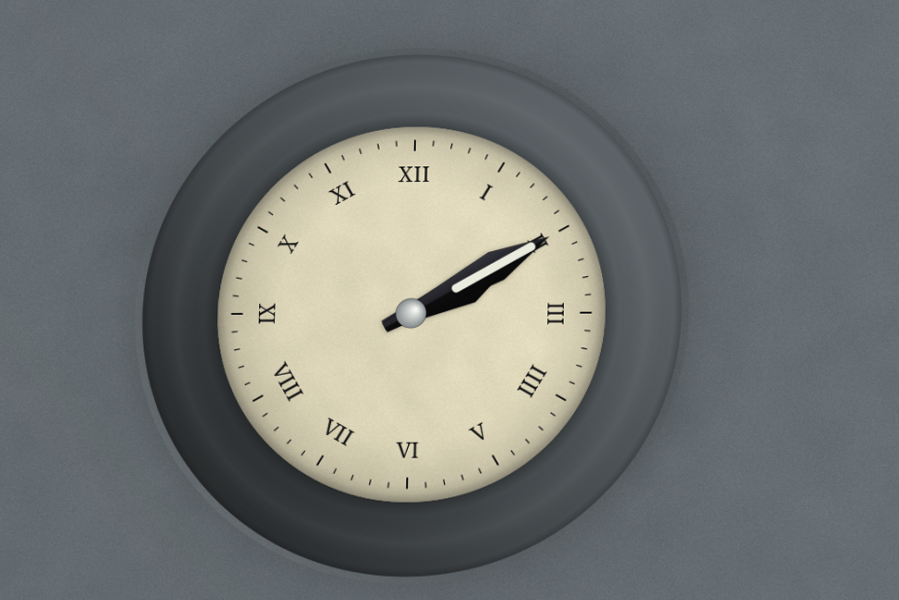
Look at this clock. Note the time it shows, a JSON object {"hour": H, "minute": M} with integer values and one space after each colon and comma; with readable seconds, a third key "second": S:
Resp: {"hour": 2, "minute": 10}
